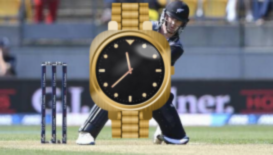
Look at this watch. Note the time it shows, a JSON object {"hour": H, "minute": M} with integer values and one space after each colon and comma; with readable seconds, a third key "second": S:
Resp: {"hour": 11, "minute": 38}
